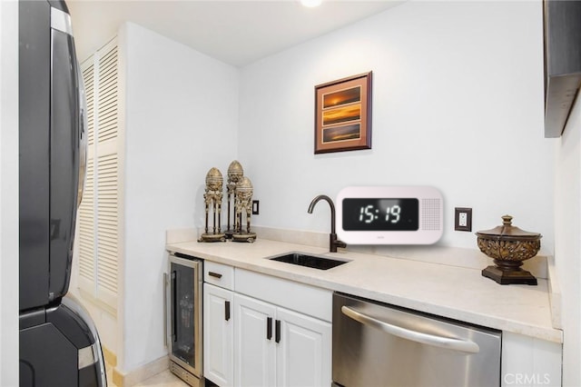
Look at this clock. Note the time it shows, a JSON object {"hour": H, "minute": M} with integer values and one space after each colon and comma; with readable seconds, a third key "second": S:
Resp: {"hour": 15, "minute": 19}
